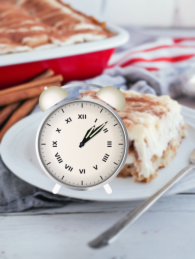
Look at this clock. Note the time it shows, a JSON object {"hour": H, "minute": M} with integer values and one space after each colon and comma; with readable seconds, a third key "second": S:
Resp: {"hour": 1, "minute": 8}
